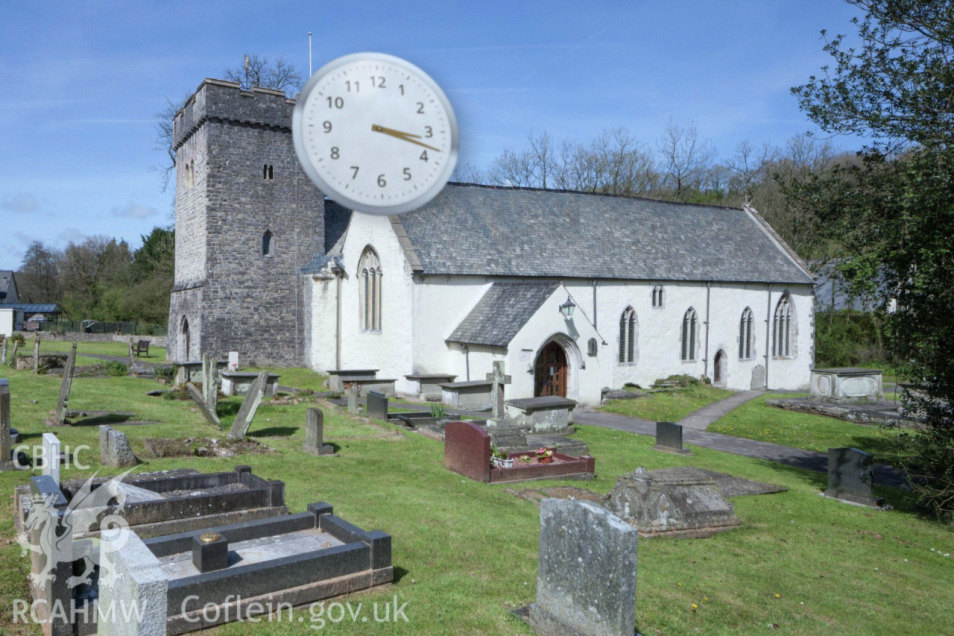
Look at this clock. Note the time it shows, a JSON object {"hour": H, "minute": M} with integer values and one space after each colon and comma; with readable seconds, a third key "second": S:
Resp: {"hour": 3, "minute": 18}
